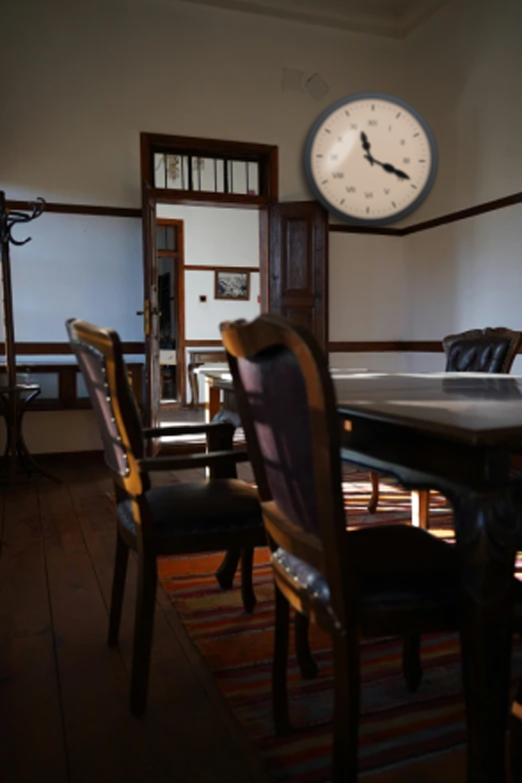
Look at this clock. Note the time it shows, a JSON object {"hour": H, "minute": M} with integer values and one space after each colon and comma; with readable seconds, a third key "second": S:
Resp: {"hour": 11, "minute": 19}
